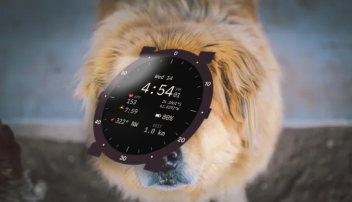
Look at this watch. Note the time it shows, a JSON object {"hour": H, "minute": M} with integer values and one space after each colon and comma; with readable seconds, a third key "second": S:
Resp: {"hour": 4, "minute": 54}
